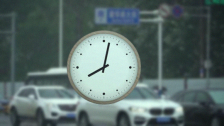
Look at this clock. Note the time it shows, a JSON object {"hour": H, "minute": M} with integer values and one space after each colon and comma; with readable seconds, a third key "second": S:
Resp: {"hour": 8, "minute": 2}
